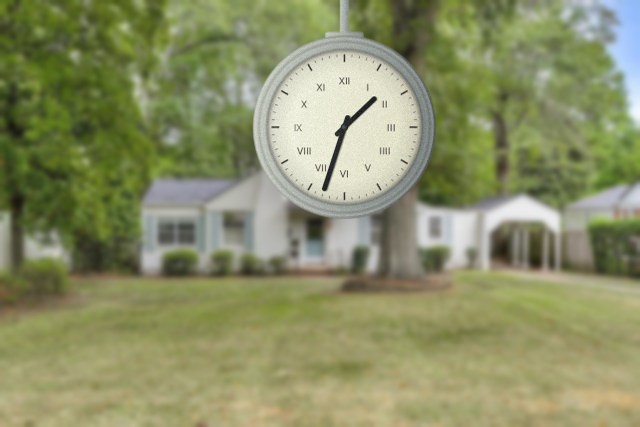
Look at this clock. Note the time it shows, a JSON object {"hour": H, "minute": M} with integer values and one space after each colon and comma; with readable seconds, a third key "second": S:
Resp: {"hour": 1, "minute": 33}
